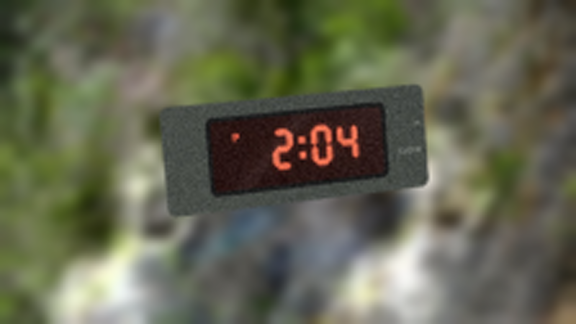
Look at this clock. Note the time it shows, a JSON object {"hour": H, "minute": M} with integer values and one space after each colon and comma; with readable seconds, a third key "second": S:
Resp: {"hour": 2, "minute": 4}
